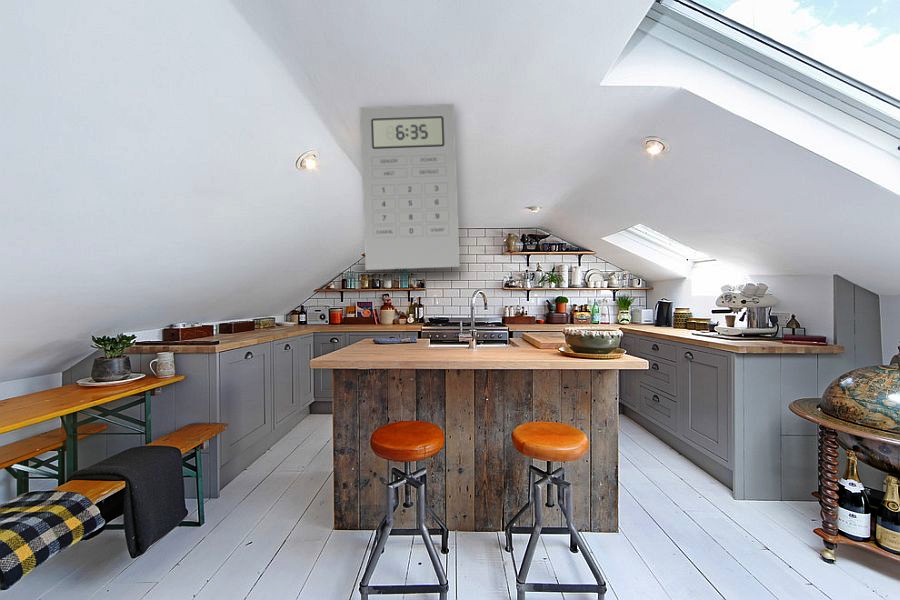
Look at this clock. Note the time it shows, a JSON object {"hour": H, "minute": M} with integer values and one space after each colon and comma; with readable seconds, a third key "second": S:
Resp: {"hour": 6, "minute": 35}
